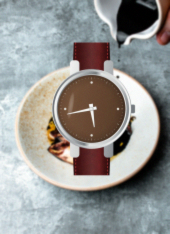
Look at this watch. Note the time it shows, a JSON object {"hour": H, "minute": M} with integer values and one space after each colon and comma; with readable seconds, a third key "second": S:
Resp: {"hour": 5, "minute": 43}
